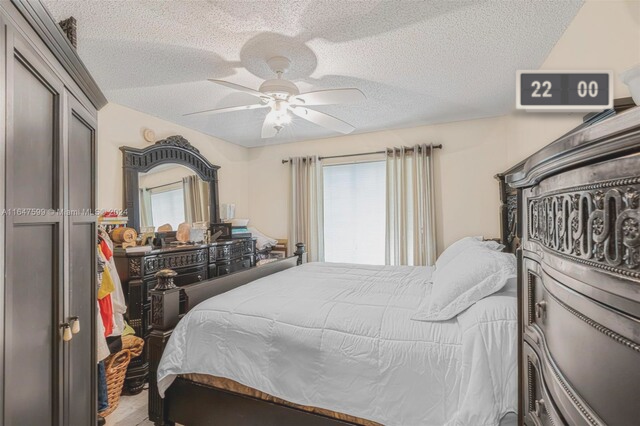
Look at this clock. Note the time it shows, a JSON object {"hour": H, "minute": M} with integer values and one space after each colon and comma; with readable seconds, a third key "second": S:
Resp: {"hour": 22, "minute": 0}
